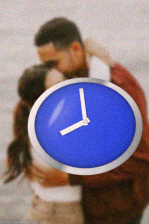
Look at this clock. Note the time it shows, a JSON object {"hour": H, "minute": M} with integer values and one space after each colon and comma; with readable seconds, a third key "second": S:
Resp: {"hour": 7, "minute": 59}
